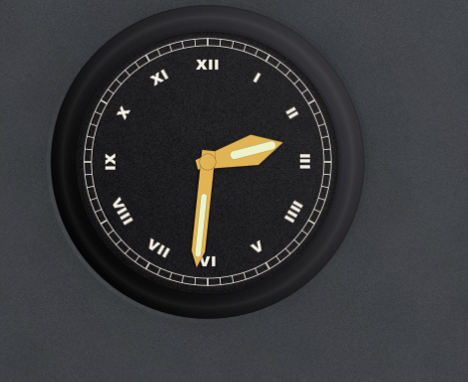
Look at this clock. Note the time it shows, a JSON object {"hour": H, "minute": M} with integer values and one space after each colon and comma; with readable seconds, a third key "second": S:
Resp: {"hour": 2, "minute": 31}
